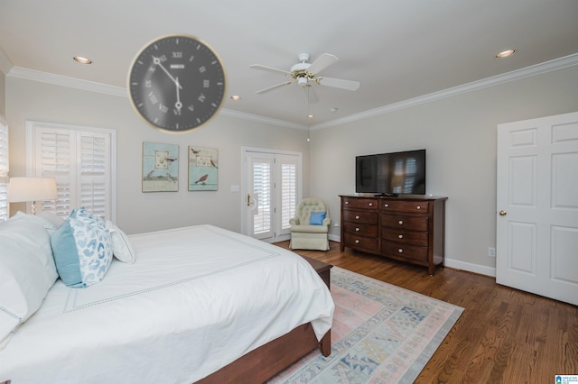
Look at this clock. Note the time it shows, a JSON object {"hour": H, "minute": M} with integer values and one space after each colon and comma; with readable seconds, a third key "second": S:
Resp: {"hour": 5, "minute": 53}
